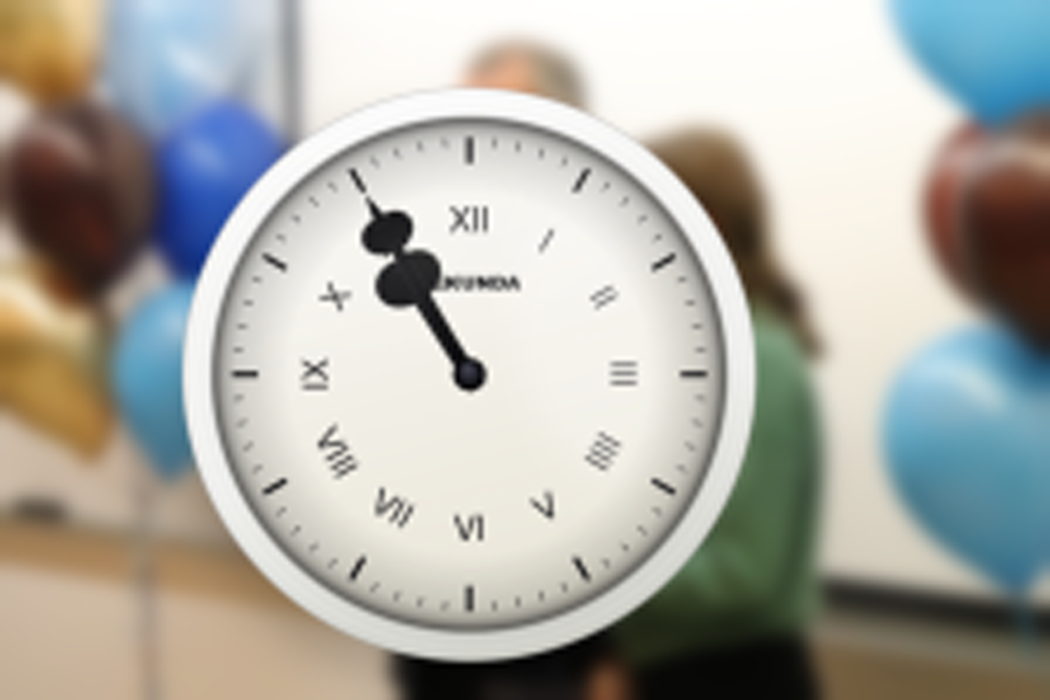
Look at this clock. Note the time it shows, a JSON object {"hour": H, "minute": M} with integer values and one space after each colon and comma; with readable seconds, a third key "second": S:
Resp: {"hour": 10, "minute": 55}
